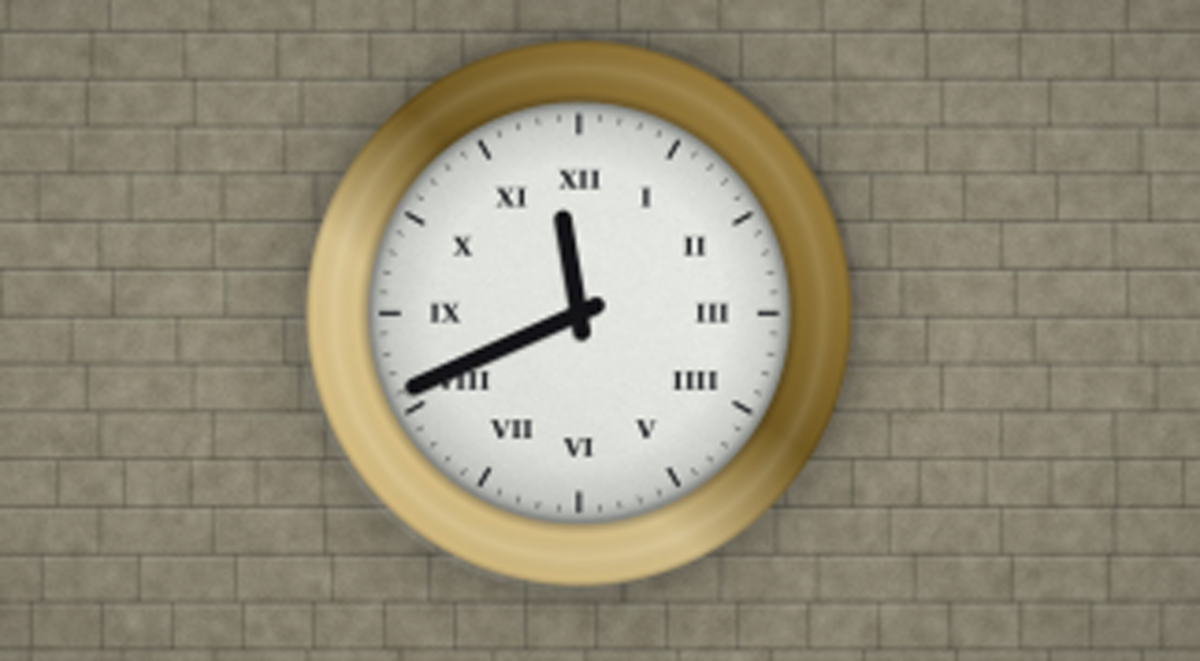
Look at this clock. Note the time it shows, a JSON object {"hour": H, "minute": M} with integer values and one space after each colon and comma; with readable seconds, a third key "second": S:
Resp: {"hour": 11, "minute": 41}
